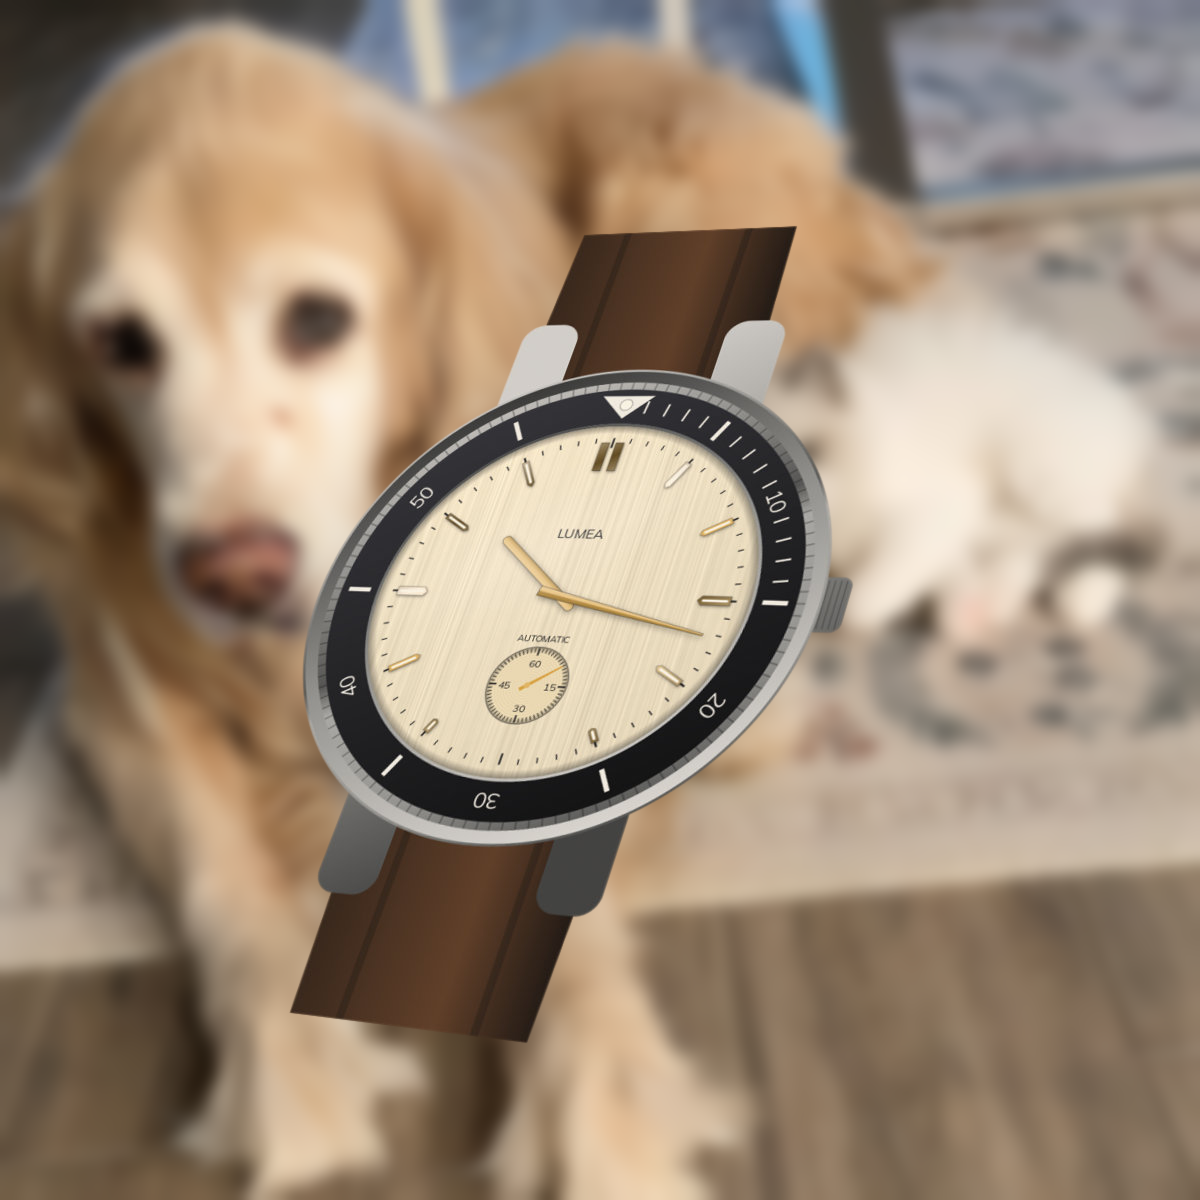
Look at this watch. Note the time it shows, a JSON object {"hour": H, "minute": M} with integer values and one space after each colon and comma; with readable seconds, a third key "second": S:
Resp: {"hour": 10, "minute": 17, "second": 9}
